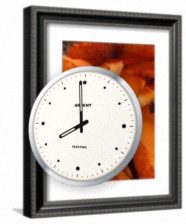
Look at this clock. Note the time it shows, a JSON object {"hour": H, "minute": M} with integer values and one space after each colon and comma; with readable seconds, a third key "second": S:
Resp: {"hour": 7, "minute": 59}
